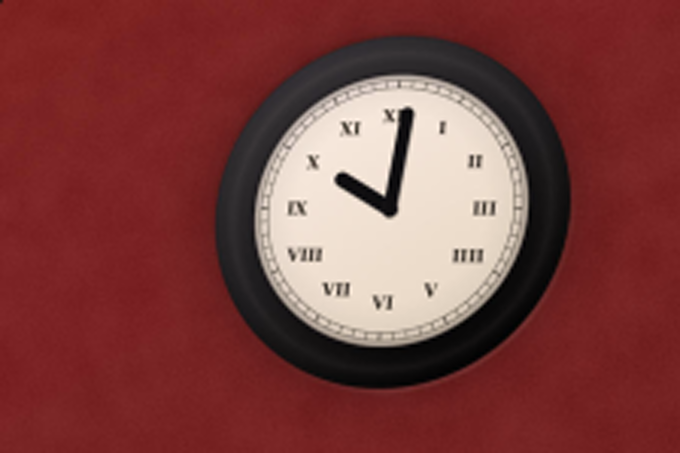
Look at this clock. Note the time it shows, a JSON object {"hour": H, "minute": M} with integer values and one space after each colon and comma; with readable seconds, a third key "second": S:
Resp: {"hour": 10, "minute": 1}
